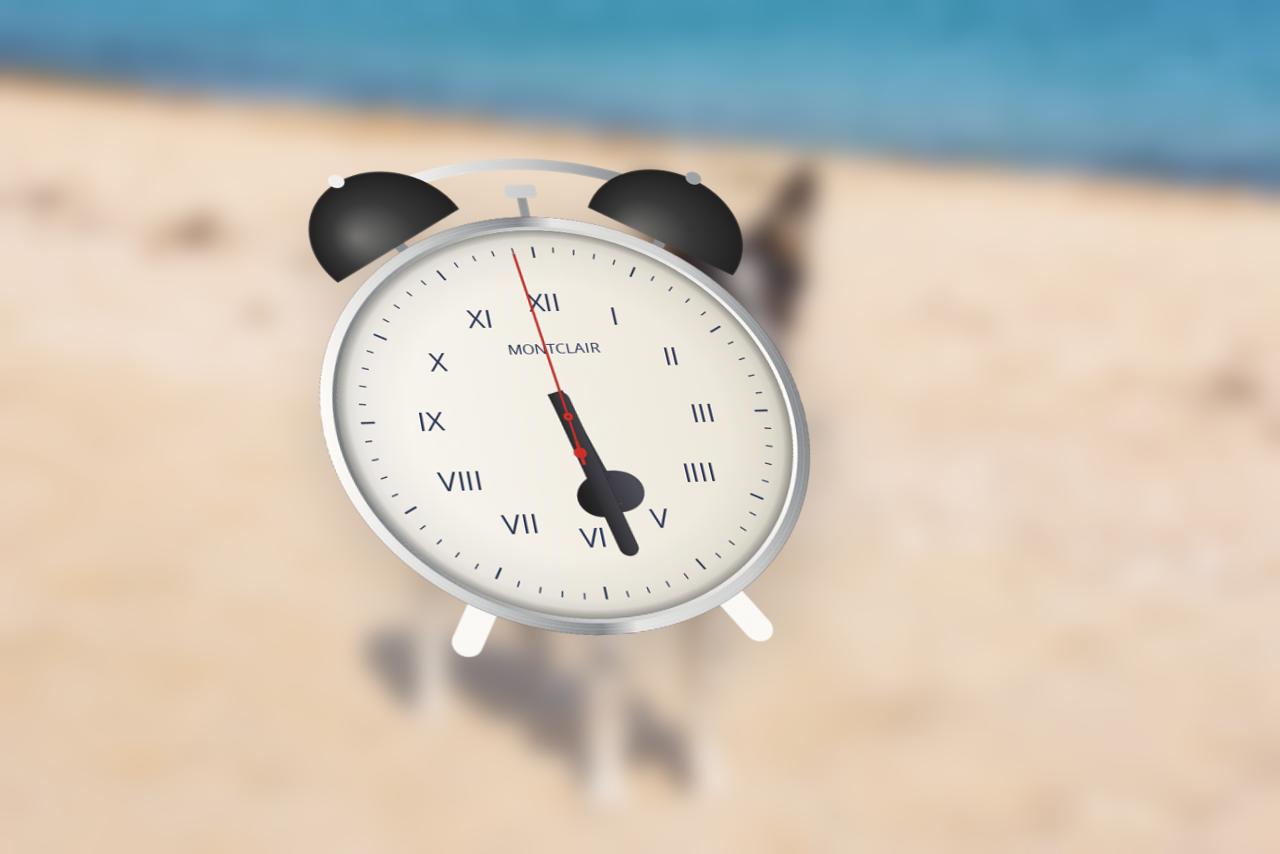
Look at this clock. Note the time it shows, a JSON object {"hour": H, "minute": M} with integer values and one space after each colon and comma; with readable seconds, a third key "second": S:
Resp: {"hour": 5, "minute": 27, "second": 59}
